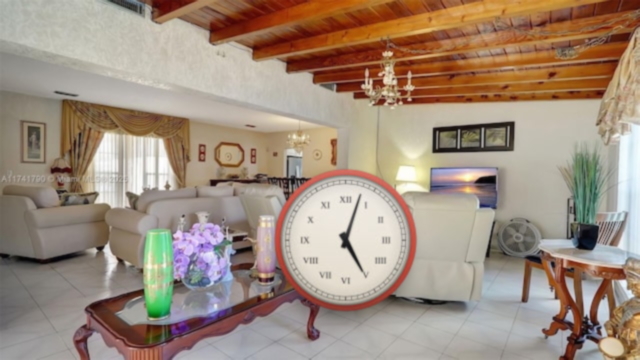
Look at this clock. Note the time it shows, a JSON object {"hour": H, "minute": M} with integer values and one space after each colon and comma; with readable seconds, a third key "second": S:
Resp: {"hour": 5, "minute": 3}
